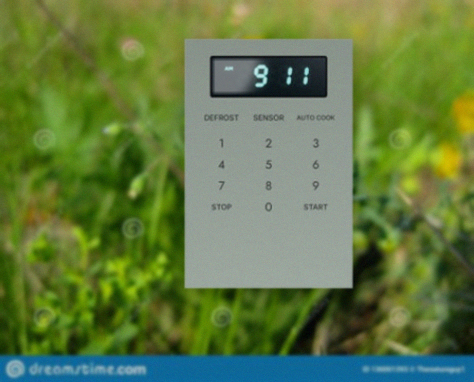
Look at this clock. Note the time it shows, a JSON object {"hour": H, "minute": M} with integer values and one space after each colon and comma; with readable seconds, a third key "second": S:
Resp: {"hour": 9, "minute": 11}
